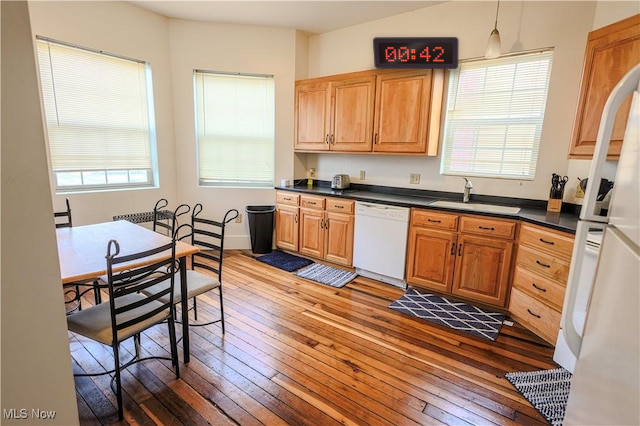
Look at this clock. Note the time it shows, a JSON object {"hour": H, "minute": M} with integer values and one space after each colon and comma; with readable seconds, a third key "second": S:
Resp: {"hour": 0, "minute": 42}
